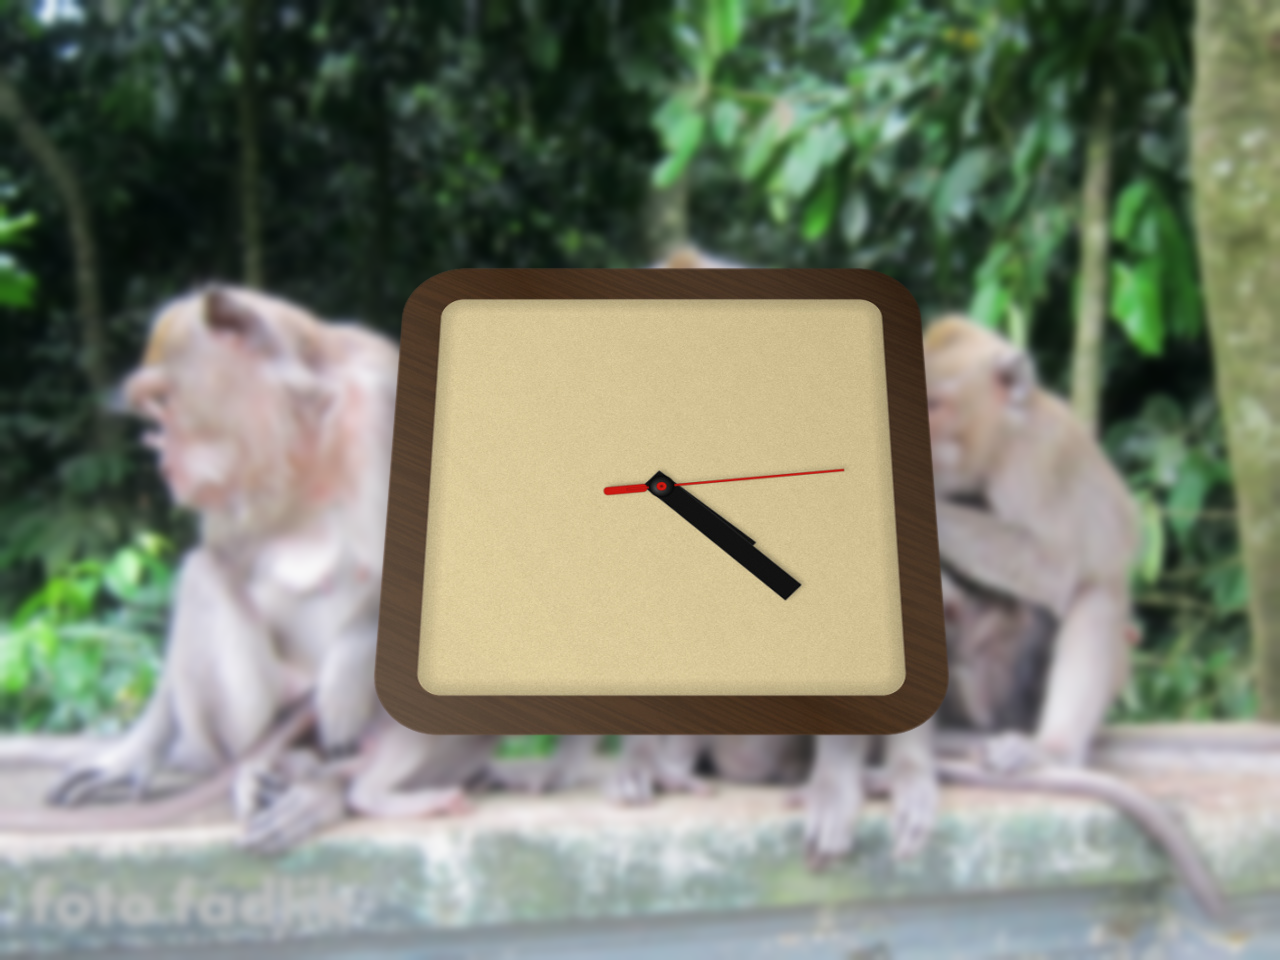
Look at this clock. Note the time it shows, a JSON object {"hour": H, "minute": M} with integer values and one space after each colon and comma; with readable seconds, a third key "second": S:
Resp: {"hour": 4, "minute": 22, "second": 14}
